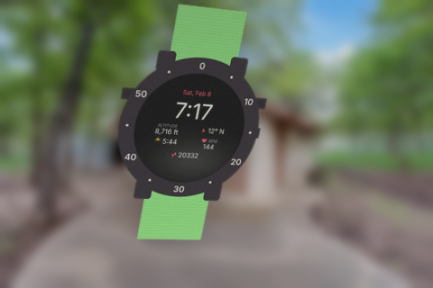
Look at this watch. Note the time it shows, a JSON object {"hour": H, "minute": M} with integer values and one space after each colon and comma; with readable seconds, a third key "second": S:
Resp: {"hour": 7, "minute": 17}
